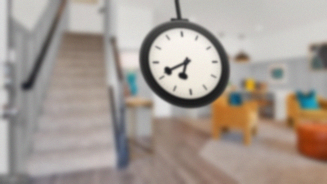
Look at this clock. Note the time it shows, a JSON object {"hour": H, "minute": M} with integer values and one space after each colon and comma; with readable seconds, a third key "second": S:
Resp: {"hour": 6, "minute": 41}
